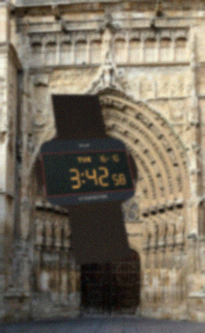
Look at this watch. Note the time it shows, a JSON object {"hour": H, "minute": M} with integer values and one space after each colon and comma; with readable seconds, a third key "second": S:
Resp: {"hour": 3, "minute": 42}
